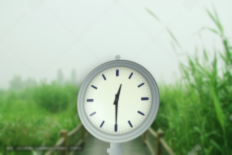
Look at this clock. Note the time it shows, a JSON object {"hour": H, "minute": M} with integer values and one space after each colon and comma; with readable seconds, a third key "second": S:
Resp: {"hour": 12, "minute": 30}
